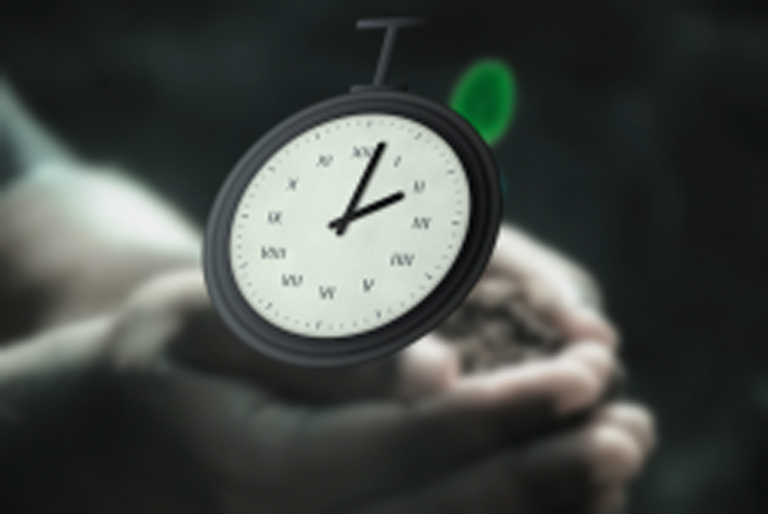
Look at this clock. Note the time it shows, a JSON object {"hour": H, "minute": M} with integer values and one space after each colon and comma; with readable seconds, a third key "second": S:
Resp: {"hour": 2, "minute": 2}
